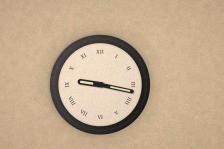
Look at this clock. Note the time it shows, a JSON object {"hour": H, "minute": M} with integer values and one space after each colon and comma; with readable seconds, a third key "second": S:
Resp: {"hour": 9, "minute": 17}
